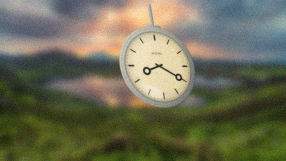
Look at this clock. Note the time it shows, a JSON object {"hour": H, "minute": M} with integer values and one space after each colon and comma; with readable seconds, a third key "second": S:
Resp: {"hour": 8, "minute": 20}
